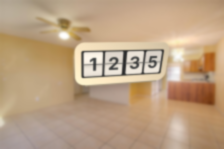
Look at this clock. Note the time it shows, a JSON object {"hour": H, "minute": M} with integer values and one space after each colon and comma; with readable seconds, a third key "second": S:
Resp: {"hour": 12, "minute": 35}
